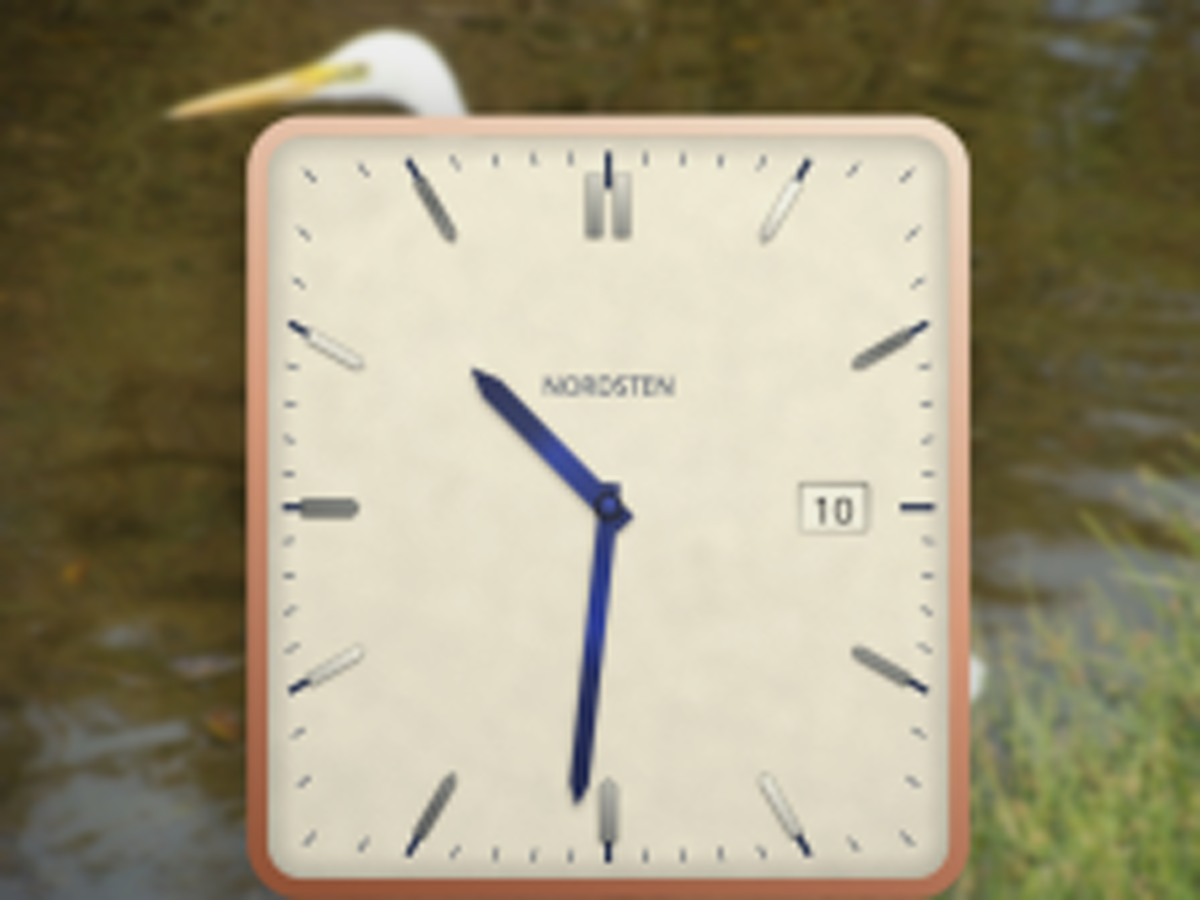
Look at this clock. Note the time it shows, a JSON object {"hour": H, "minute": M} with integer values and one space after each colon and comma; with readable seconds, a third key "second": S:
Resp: {"hour": 10, "minute": 31}
